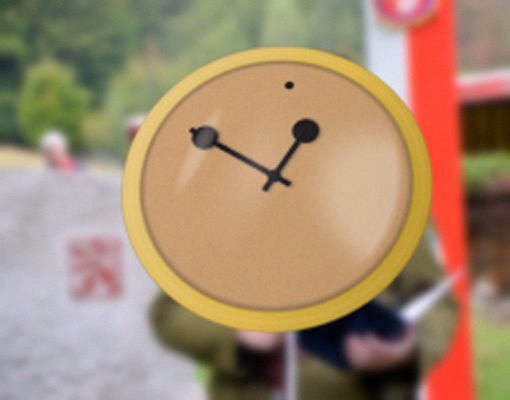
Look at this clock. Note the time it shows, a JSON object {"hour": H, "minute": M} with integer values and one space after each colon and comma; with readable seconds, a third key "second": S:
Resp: {"hour": 12, "minute": 49}
